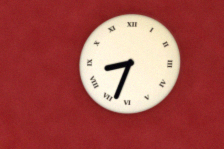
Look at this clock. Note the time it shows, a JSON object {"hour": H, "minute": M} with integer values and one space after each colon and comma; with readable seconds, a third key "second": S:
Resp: {"hour": 8, "minute": 33}
